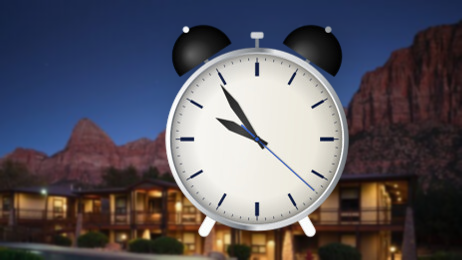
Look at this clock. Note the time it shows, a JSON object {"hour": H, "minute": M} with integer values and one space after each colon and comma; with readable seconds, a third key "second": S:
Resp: {"hour": 9, "minute": 54, "second": 22}
